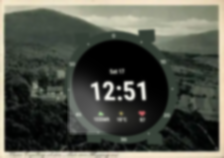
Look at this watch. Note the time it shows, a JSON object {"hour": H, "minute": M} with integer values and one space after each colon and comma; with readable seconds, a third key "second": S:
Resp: {"hour": 12, "minute": 51}
